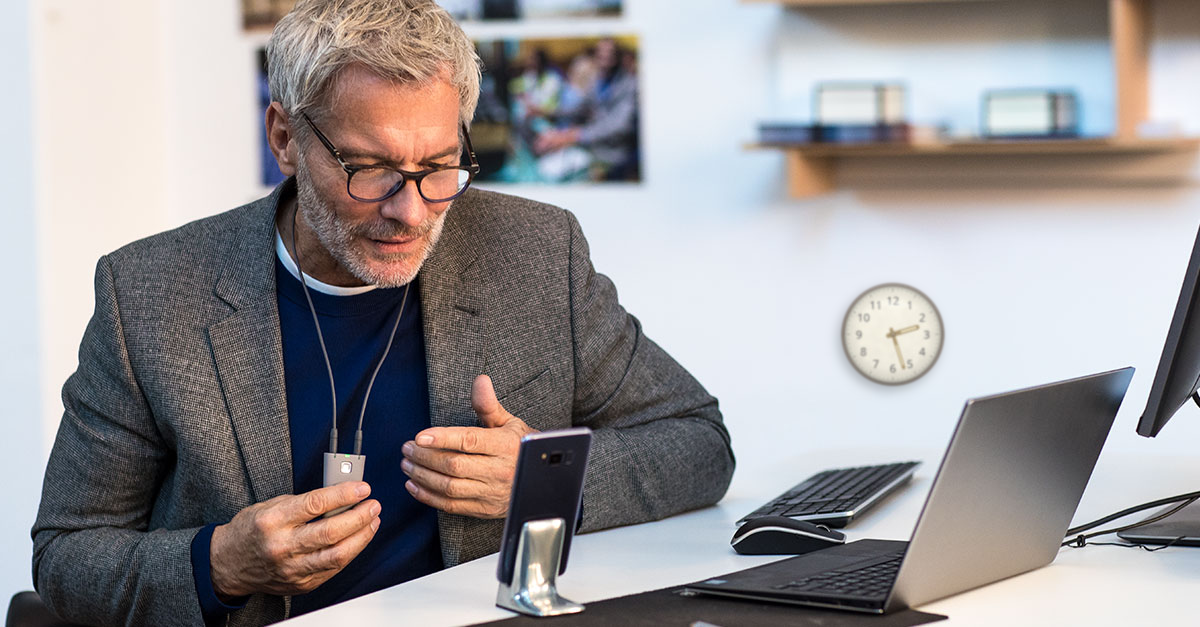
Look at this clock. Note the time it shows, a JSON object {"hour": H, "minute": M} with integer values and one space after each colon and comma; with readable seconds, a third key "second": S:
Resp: {"hour": 2, "minute": 27}
